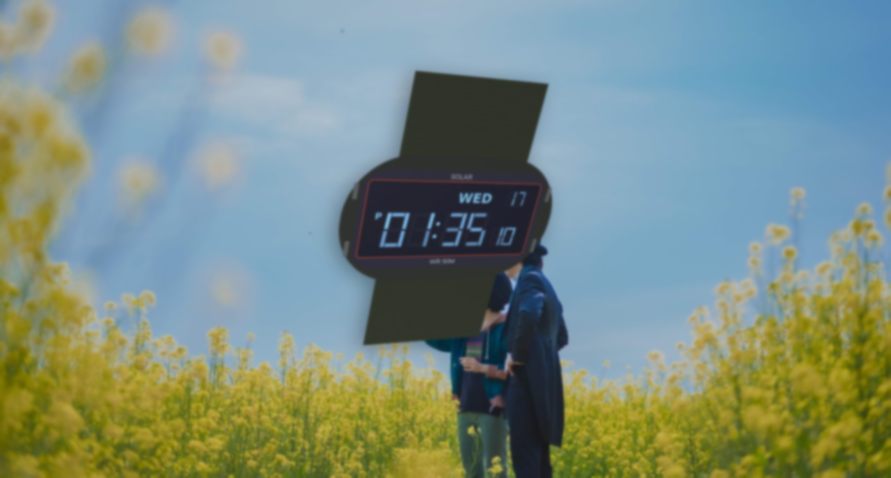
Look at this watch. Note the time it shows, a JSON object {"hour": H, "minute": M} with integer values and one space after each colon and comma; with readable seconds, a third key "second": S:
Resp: {"hour": 1, "minute": 35, "second": 10}
